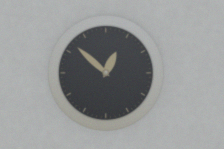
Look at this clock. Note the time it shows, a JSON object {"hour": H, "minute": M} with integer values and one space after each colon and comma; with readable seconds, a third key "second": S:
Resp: {"hour": 12, "minute": 52}
